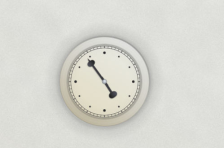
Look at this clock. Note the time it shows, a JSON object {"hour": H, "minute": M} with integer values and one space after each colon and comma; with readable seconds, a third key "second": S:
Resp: {"hour": 4, "minute": 54}
